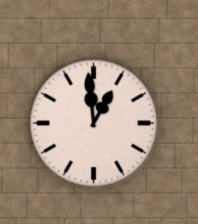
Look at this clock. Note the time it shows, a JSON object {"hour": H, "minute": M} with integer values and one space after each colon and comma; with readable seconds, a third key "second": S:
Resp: {"hour": 12, "minute": 59}
